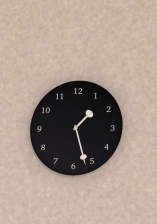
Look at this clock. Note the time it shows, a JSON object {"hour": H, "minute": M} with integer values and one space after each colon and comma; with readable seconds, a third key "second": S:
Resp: {"hour": 1, "minute": 27}
